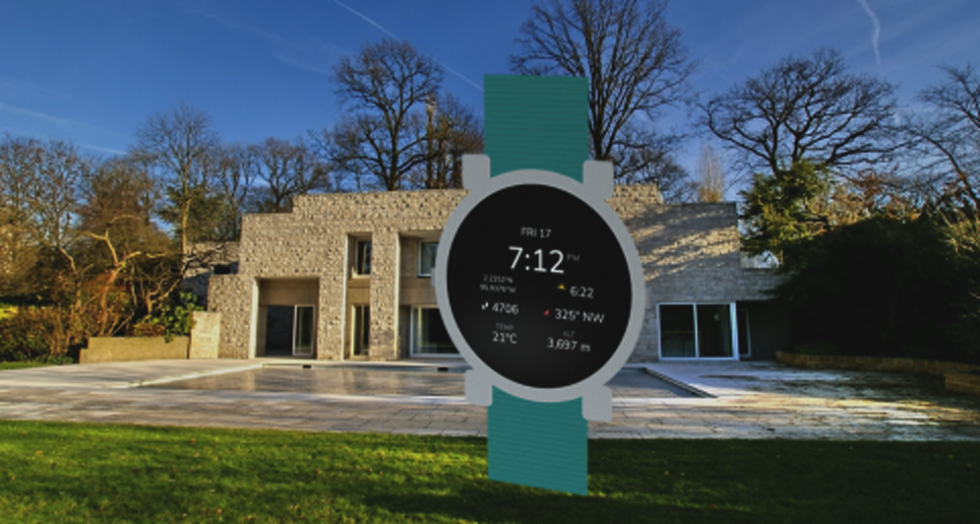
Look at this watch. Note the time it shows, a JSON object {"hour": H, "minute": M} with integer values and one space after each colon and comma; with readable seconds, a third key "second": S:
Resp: {"hour": 7, "minute": 12}
